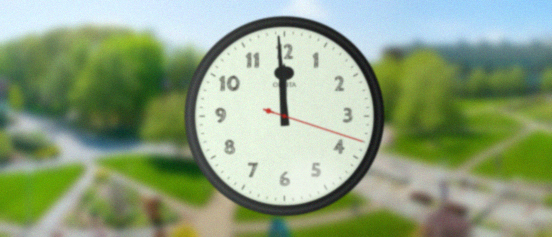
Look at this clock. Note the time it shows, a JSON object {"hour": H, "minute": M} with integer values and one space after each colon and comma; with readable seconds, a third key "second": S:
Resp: {"hour": 11, "minute": 59, "second": 18}
